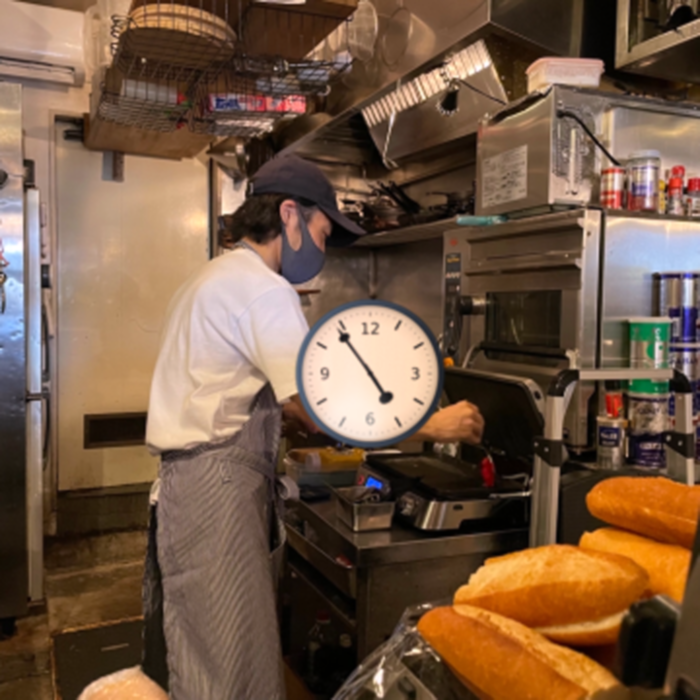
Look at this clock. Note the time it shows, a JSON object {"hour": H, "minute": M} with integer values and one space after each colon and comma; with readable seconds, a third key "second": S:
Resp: {"hour": 4, "minute": 54}
